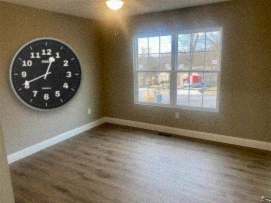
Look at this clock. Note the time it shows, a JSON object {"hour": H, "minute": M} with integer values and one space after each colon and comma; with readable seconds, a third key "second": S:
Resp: {"hour": 12, "minute": 41}
